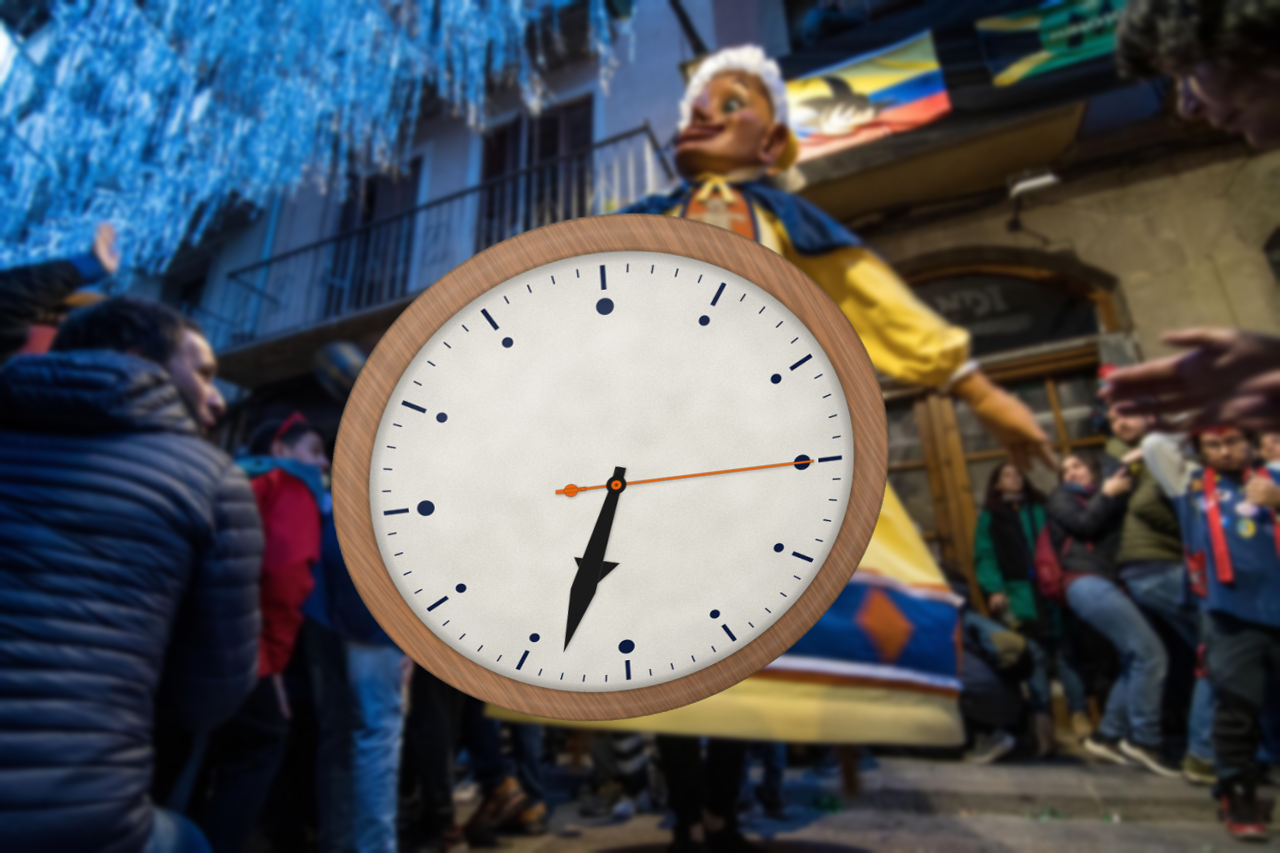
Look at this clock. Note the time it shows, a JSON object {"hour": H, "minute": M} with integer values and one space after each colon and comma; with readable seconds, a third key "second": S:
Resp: {"hour": 6, "minute": 33, "second": 15}
